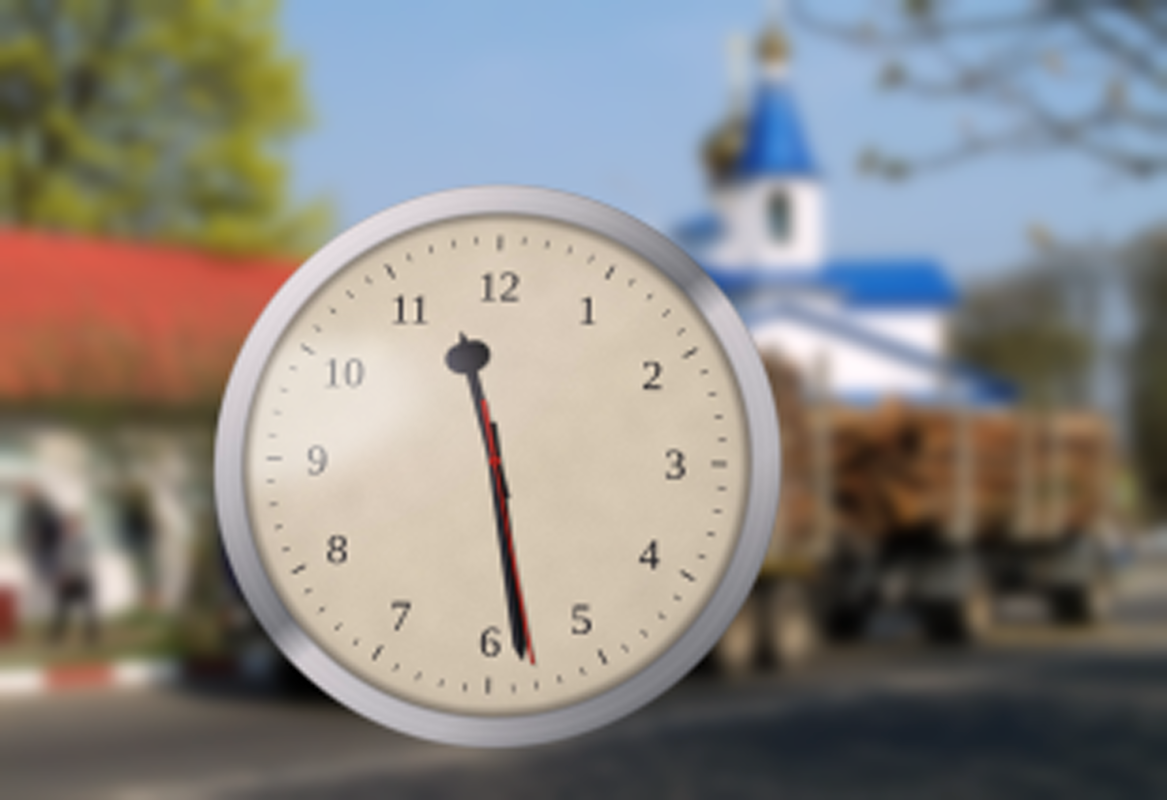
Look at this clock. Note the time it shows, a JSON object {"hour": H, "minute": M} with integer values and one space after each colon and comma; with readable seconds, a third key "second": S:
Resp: {"hour": 11, "minute": 28, "second": 28}
